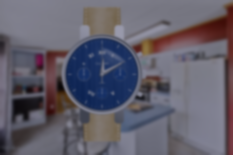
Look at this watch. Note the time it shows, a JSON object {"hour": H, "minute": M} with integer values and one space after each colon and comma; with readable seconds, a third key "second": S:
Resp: {"hour": 12, "minute": 10}
